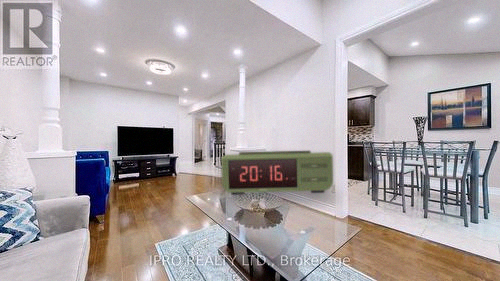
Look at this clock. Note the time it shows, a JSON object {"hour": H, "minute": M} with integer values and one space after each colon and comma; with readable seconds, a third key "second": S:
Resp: {"hour": 20, "minute": 16}
